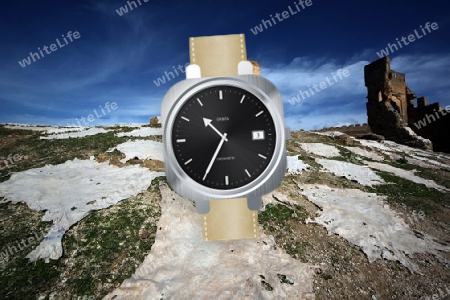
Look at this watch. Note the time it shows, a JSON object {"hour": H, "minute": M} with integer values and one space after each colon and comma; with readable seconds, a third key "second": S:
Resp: {"hour": 10, "minute": 35}
